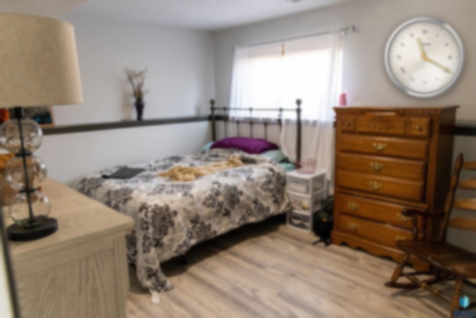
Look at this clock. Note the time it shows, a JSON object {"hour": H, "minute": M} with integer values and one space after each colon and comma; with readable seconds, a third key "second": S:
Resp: {"hour": 11, "minute": 20}
